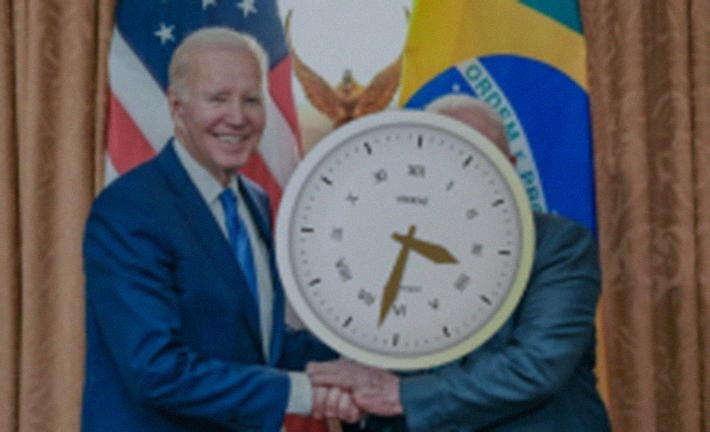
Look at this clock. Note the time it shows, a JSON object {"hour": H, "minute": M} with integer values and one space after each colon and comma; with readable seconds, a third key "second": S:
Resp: {"hour": 3, "minute": 32}
